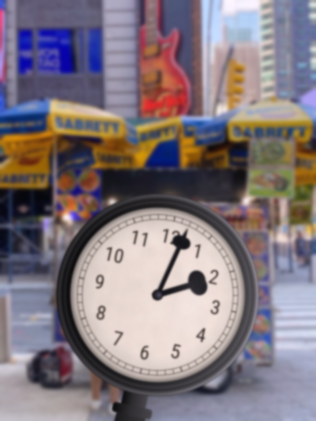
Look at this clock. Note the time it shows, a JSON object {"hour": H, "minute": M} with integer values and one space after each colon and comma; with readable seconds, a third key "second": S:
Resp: {"hour": 2, "minute": 2}
